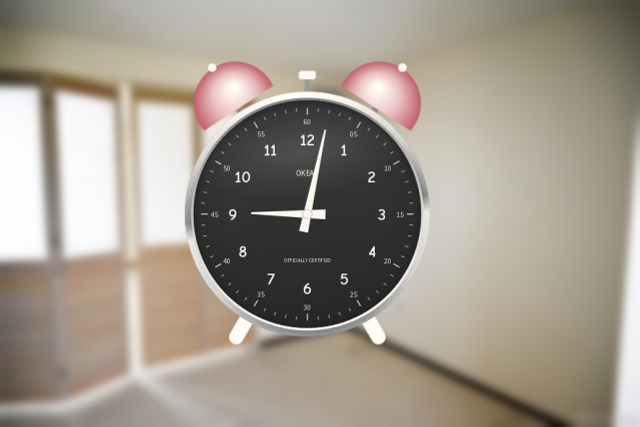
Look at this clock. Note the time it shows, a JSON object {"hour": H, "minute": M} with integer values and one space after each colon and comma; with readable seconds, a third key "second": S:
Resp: {"hour": 9, "minute": 2}
